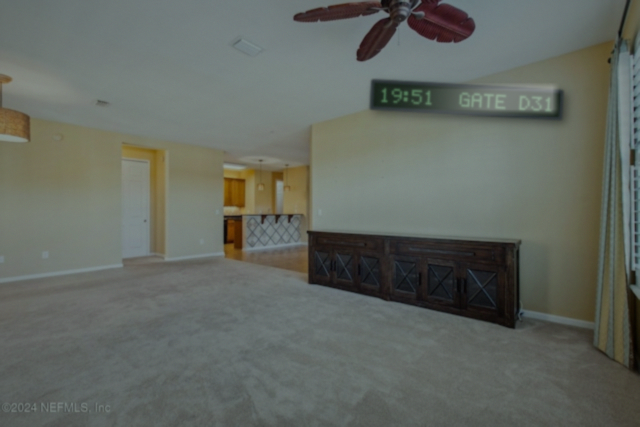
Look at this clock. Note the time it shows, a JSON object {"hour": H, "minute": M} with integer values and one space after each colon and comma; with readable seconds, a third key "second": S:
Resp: {"hour": 19, "minute": 51}
